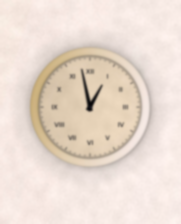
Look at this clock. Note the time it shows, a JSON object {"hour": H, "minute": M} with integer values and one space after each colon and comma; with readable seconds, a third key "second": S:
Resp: {"hour": 12, "minute": 58}
